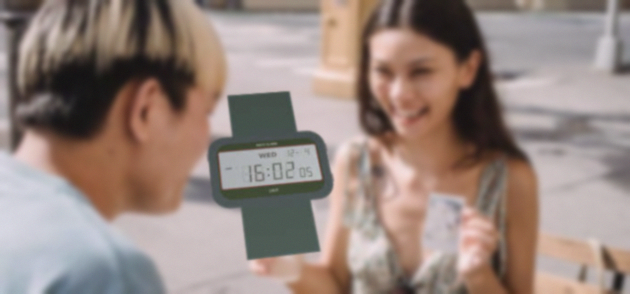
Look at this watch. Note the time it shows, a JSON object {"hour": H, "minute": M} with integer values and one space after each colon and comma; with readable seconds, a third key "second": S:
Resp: {"hour": 16, "minute": 2}
